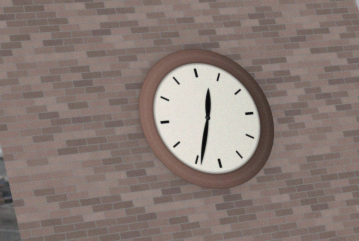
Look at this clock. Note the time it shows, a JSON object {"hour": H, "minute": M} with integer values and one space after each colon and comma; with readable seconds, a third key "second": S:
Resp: {"hour": 12, "minute": 34}
